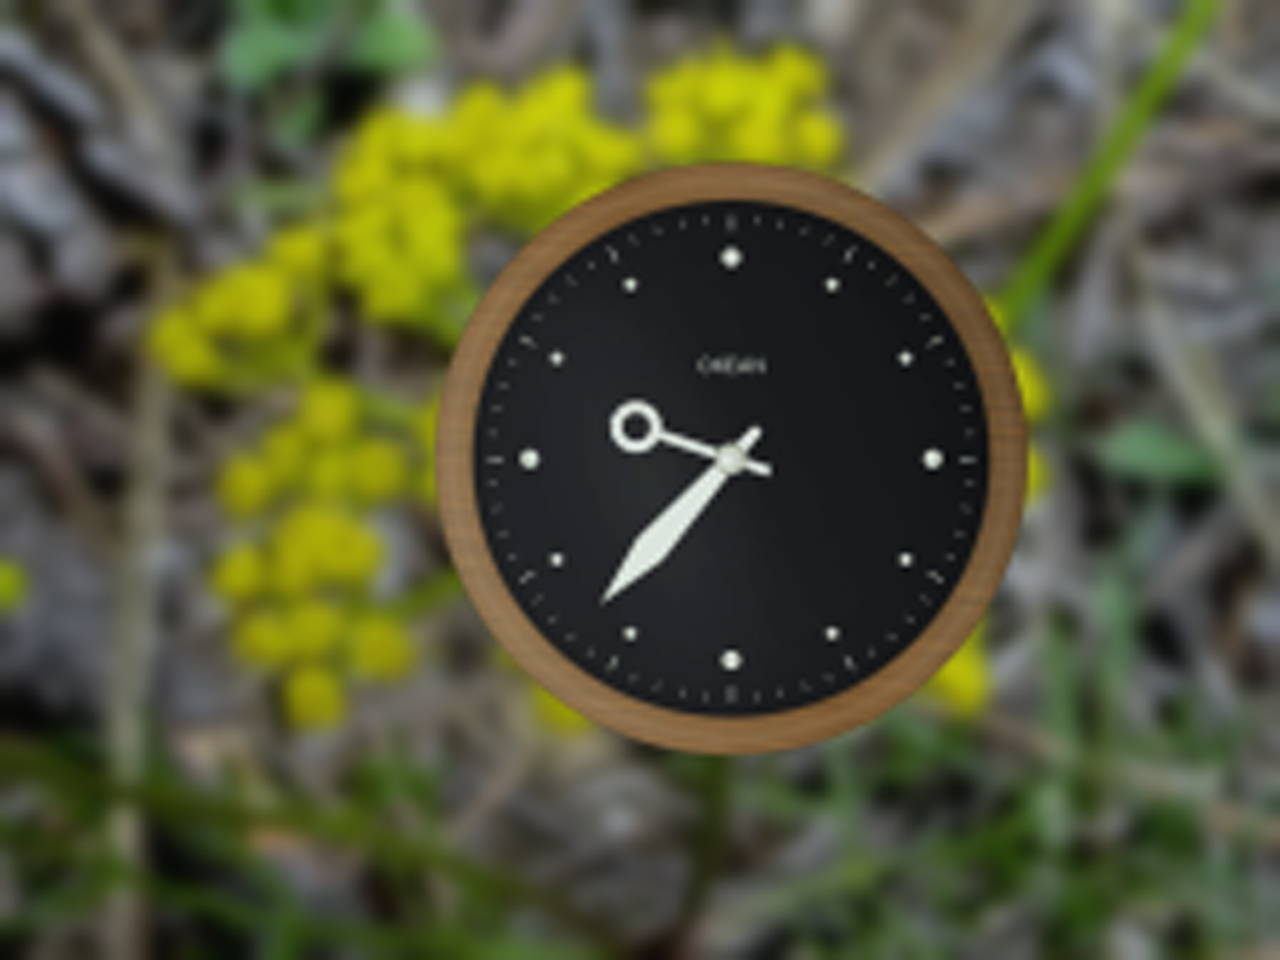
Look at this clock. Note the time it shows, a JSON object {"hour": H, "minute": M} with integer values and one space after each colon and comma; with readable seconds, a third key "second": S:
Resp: {"hour": 9, "minute": 37}
